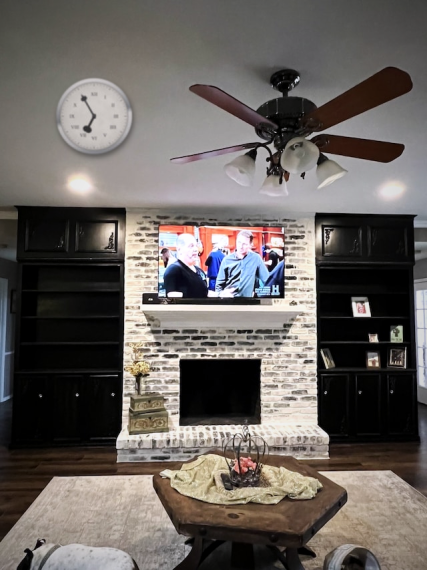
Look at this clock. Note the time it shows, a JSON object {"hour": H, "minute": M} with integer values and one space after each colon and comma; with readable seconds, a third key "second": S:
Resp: {"hour": 6, "minute": 55}
